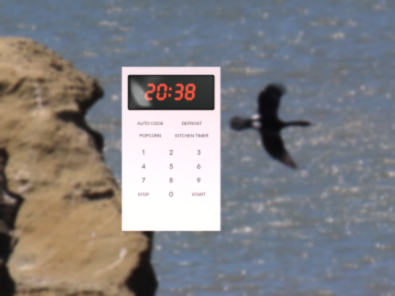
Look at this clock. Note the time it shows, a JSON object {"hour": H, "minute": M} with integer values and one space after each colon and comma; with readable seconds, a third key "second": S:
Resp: {"hour": 20, "minute": 38}
